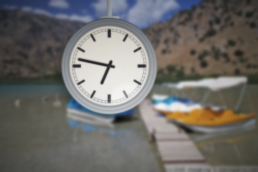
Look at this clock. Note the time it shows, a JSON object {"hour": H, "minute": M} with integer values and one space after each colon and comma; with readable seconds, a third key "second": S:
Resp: {"hour": 6, "minute": 47}
